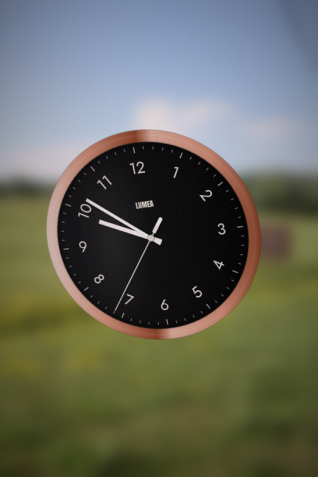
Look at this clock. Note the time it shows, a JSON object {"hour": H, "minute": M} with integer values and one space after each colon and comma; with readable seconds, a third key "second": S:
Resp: {"hour": 9, "minute": 51, "second": 36}
